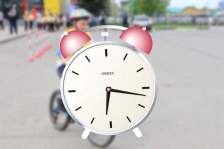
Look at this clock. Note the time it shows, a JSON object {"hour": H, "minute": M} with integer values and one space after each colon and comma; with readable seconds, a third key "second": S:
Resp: {"hour": 6, "minute": 17}
